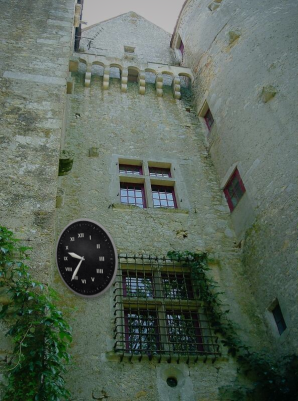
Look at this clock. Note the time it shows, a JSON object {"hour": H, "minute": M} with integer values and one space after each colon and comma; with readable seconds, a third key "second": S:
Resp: {"hour": 9, "minute": 36}
